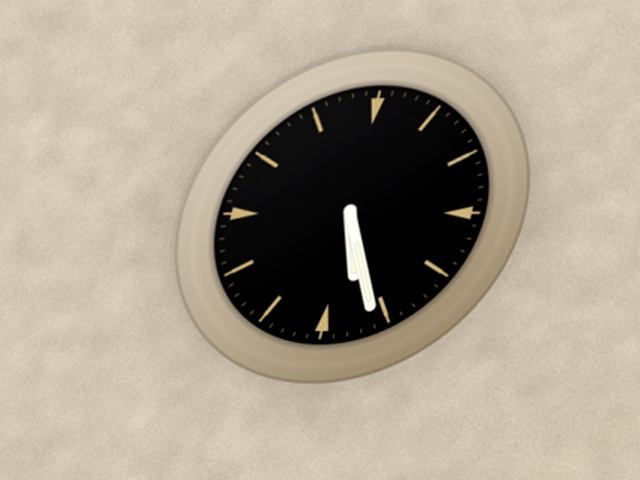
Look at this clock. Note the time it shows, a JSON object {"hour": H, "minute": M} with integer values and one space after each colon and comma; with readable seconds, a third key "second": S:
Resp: {"hour": 5, "minute": 26}
